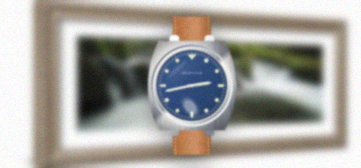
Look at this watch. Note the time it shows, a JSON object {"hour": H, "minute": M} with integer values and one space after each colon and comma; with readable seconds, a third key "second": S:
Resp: {"hour": 2, "minute": 43}
